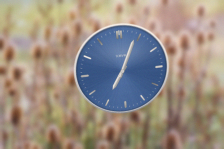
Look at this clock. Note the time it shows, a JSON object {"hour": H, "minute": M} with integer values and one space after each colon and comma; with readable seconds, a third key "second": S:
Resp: {"hour": 7, "minute": 4}
